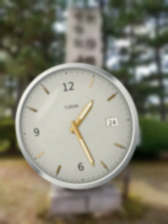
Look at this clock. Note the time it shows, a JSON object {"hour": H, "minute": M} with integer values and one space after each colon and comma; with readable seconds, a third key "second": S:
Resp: {"hour": 1, "minute": 27}
